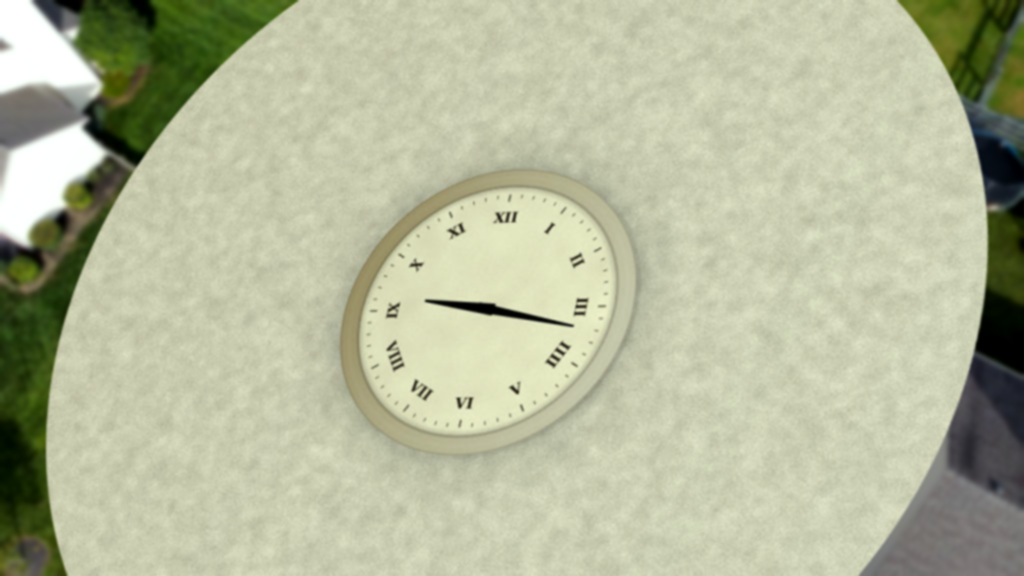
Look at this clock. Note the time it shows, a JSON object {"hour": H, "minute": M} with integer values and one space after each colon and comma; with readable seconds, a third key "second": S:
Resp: {"hour": 9, "minute": 17}
